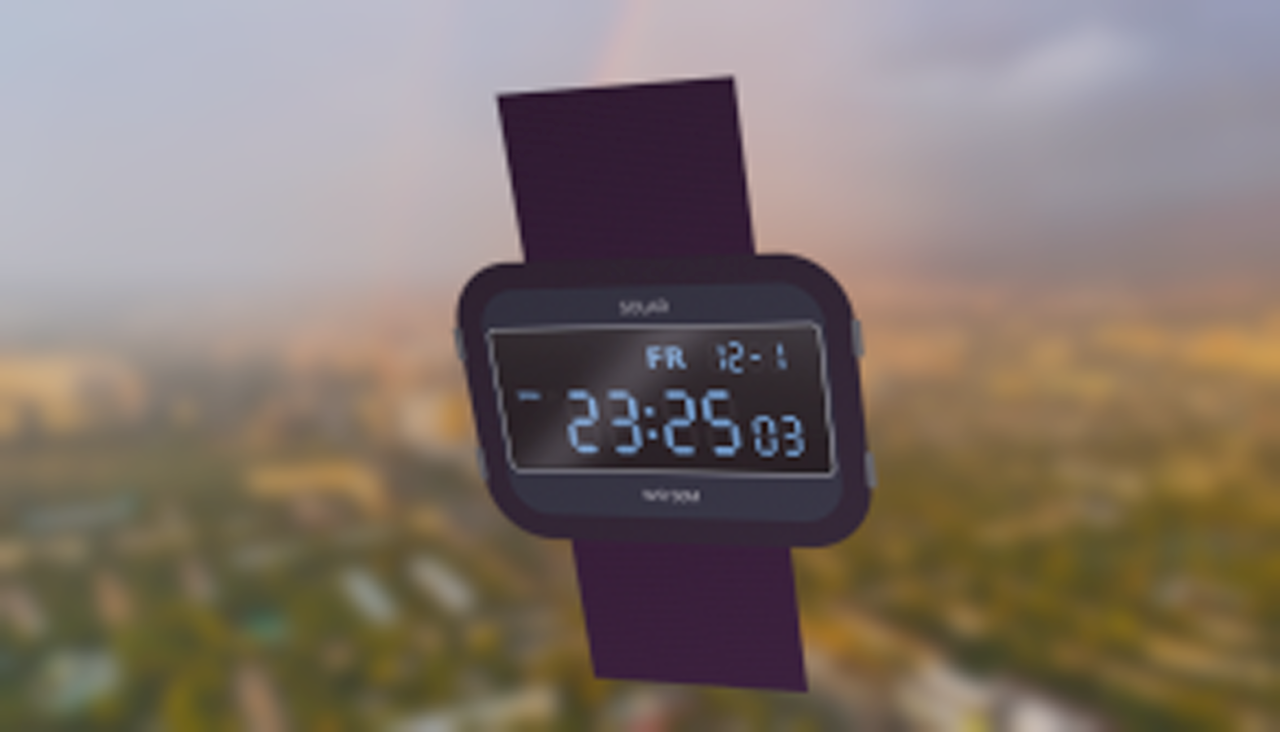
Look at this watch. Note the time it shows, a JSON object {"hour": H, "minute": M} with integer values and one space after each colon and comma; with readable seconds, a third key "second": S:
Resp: {"hour": 23, "minute": 25, "second": 3}
